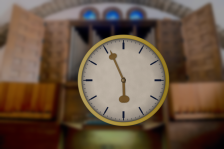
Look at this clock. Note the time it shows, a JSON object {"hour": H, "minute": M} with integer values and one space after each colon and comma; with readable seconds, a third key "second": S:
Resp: {"hour": 5, "minute": 56}
